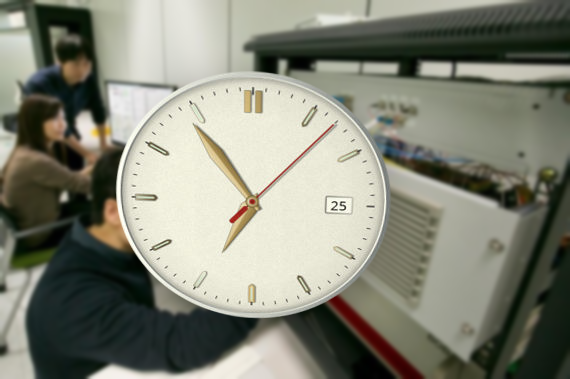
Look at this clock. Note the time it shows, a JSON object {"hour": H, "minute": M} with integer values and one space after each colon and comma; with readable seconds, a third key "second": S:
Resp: {"hour": 6, "minute": 54, "second": 7}
